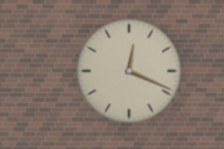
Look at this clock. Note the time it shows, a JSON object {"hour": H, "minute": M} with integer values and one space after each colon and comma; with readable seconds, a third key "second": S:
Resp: {"hour": 12, "minute": 19}
